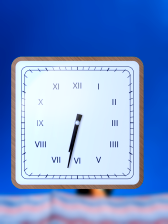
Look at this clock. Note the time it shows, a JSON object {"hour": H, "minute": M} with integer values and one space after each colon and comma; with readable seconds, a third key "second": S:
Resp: {"hour": 6, "minute": 32}
